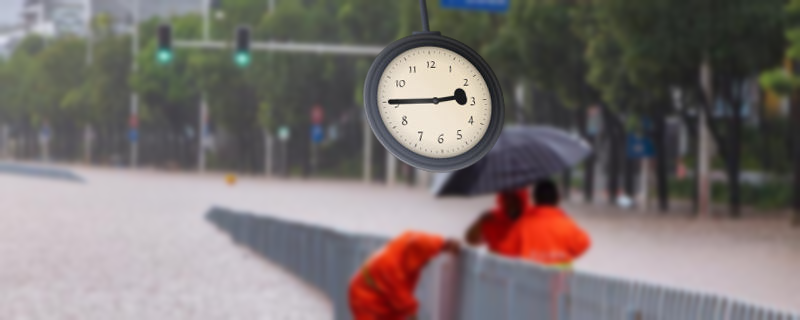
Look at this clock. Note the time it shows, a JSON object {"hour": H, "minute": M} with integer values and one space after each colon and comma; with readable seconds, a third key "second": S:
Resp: {"hour": 2, "minute": 45}
